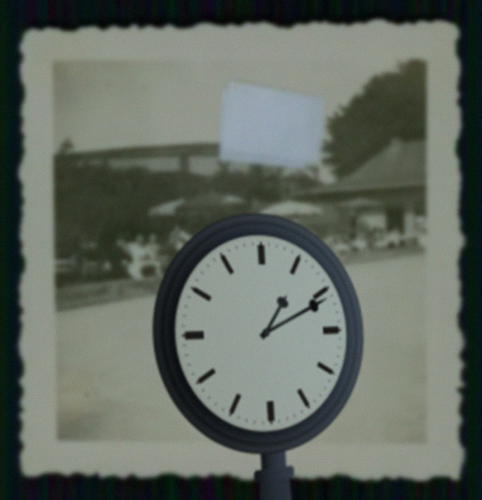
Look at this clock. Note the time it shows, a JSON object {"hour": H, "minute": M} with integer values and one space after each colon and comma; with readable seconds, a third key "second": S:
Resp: {"hour": 1, "minute": 11}
